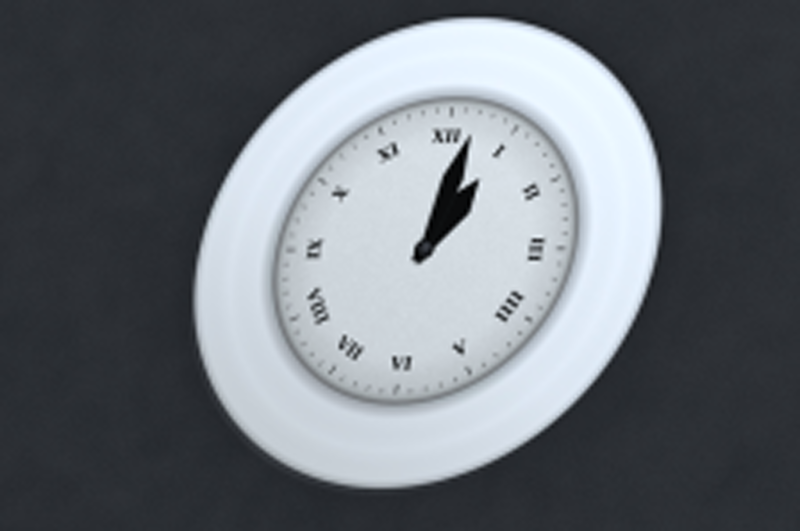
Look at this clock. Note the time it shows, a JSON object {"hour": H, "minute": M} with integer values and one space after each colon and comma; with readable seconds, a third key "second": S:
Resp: {"hour": 1, "minute": 2}
